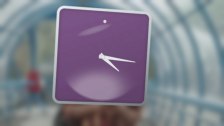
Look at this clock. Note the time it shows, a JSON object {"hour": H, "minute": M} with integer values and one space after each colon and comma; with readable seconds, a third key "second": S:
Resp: {"hour": 4, "minute": 16}
